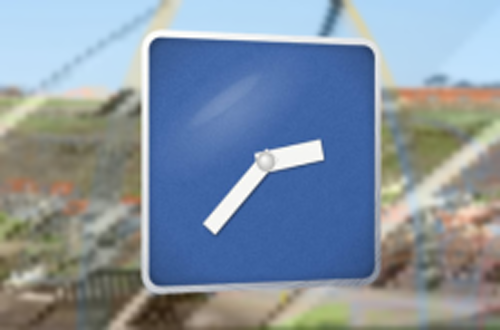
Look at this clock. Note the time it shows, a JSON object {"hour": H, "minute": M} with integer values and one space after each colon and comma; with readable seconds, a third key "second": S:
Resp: {"hour": 2, "minute": 37}
